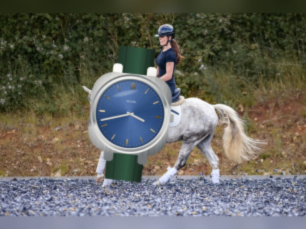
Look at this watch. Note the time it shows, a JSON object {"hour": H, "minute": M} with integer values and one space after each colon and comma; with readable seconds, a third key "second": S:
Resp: {"hour": 3, "minute": 42}
